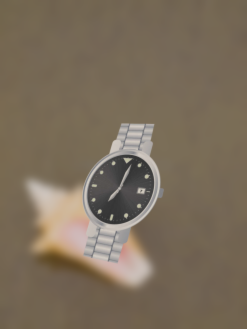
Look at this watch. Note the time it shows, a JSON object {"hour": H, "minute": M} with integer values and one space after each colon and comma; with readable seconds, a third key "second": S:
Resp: {"hour": 7, "minute": 2}
